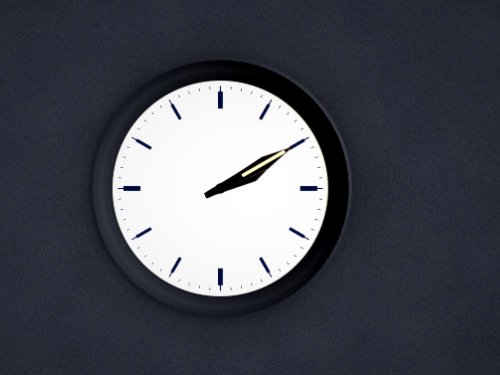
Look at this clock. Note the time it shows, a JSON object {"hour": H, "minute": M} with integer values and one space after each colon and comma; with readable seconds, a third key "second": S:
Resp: {"hour": 2, "minute": 10}
